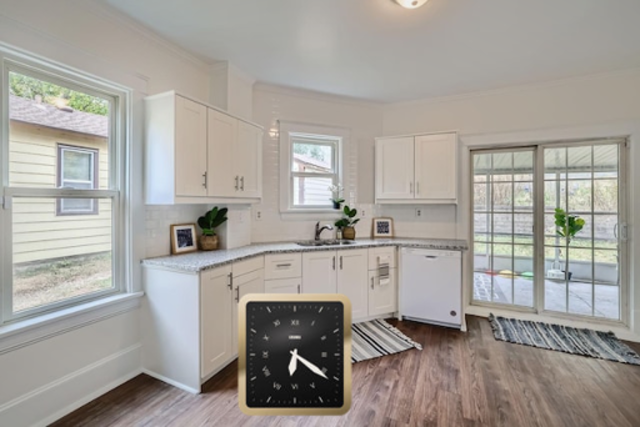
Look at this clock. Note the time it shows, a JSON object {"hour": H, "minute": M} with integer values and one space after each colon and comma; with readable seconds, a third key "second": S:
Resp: {"hour": 6, "minute": 21}
